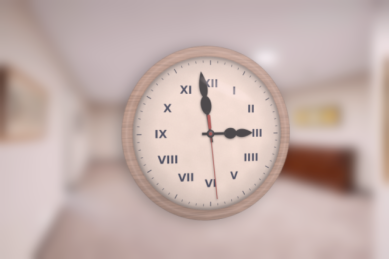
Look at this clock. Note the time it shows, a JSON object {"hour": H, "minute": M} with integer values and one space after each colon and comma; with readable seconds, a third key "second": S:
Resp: {"hour": 2, "minute": 58, "second": 29}
